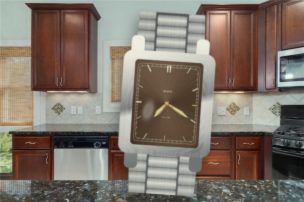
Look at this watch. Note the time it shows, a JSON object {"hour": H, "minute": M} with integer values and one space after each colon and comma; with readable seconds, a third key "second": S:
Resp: {"hour": 7, "minute": 20}
